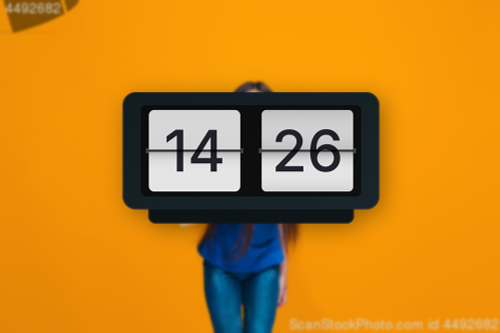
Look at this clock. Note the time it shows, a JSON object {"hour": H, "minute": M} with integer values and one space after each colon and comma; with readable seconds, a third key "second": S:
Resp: {"hour": 14, "minute": 26}
